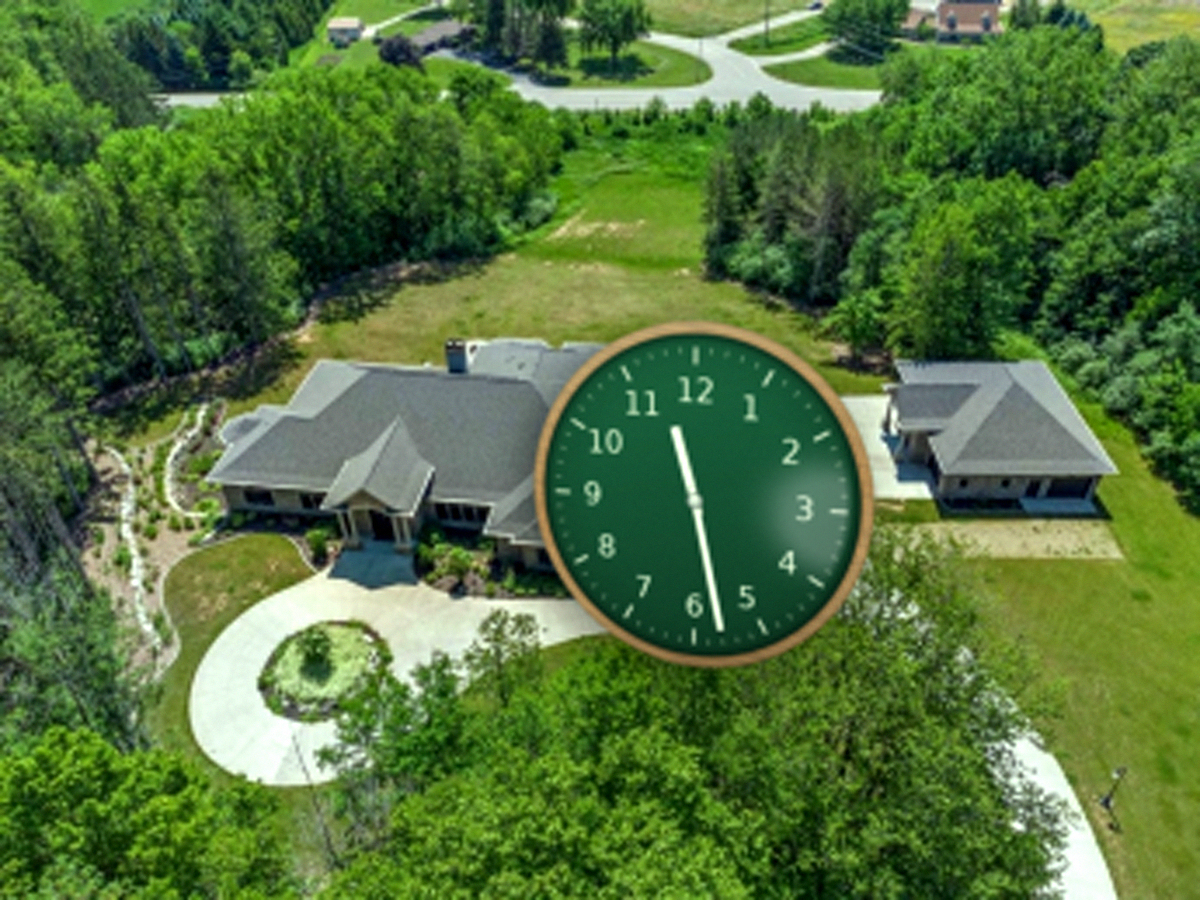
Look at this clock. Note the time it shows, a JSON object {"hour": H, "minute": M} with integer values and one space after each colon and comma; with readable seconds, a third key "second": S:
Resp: {"hour": 11, "minute": 28}
